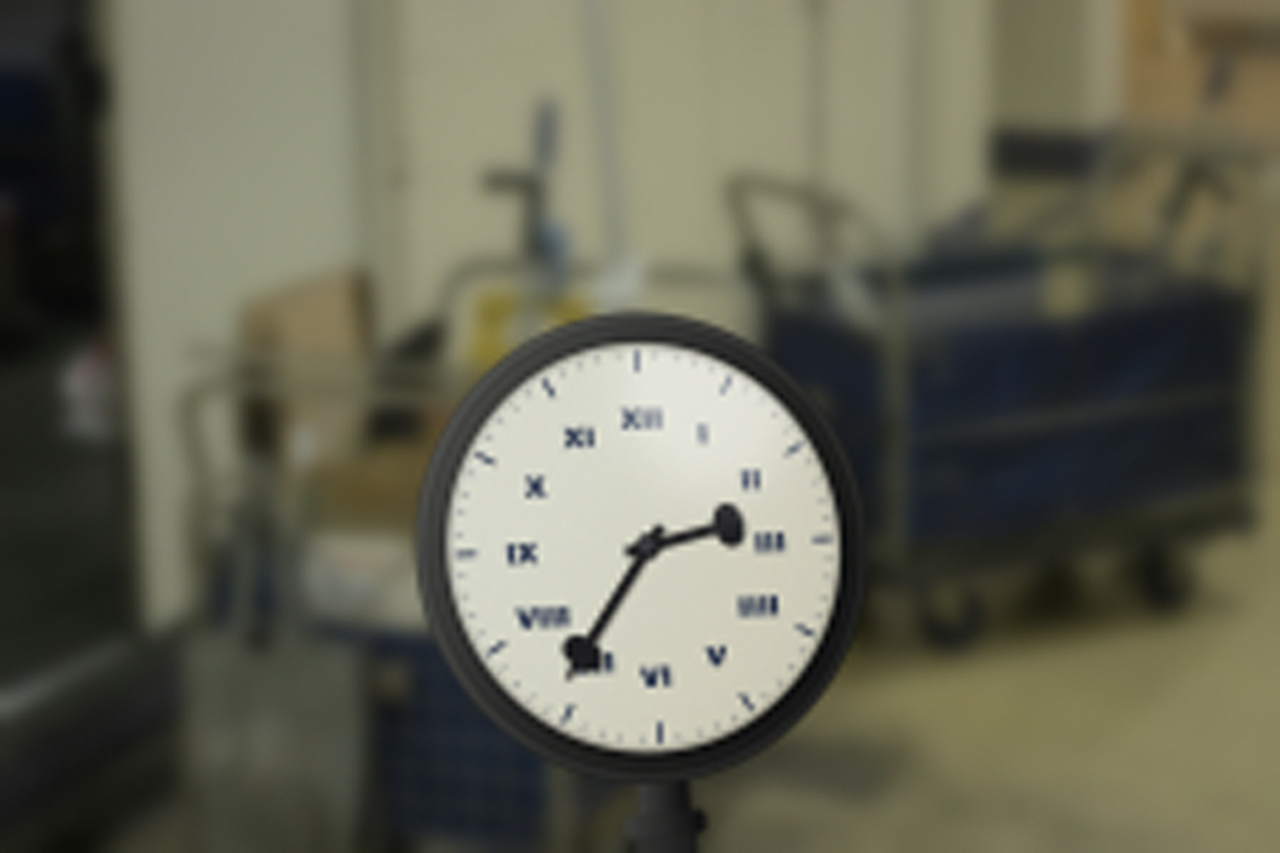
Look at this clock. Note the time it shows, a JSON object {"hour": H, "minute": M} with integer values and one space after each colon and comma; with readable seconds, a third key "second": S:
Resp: {"hour": 2, "minute": 36}
